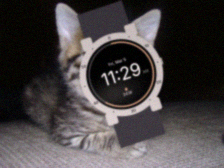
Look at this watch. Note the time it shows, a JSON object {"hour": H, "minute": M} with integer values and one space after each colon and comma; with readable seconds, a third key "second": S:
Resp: {"hour": 11, "minute": 29}
